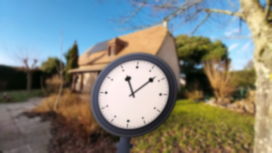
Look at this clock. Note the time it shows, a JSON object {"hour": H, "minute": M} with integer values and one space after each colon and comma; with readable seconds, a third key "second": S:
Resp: {"hour": 11, "minute": 8}
